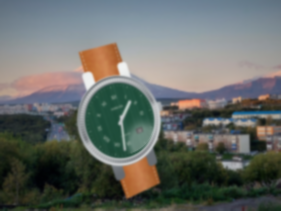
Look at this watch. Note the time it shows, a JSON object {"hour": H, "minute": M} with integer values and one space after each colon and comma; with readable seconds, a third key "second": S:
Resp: {"hour": 1, "minute": 32}
